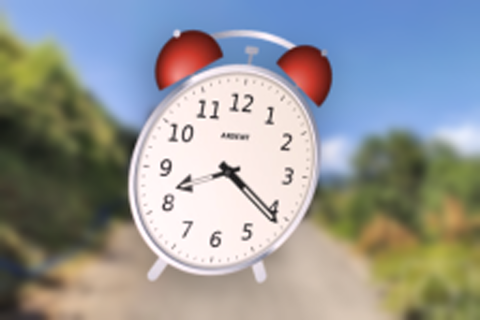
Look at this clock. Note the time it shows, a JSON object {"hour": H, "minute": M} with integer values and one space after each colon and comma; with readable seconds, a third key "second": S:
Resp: {"hour": 8, "minute": 21}
